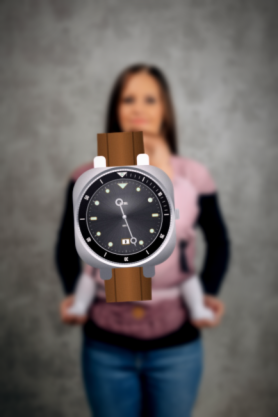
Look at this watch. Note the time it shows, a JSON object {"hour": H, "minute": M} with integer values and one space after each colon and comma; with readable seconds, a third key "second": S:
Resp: {"hour": 11, "minute": 27}
